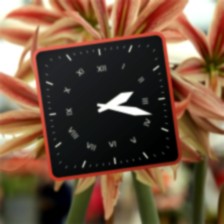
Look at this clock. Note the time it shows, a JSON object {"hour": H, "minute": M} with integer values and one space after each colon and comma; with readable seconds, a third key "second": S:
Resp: {"hour": 2, "minute": 18}
